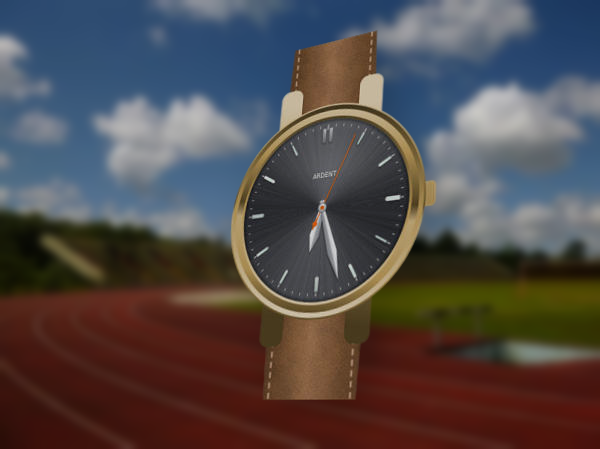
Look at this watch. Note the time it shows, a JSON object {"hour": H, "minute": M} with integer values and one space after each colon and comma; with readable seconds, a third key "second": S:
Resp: {"hour": 6, "minute": 27, "second": 4}
